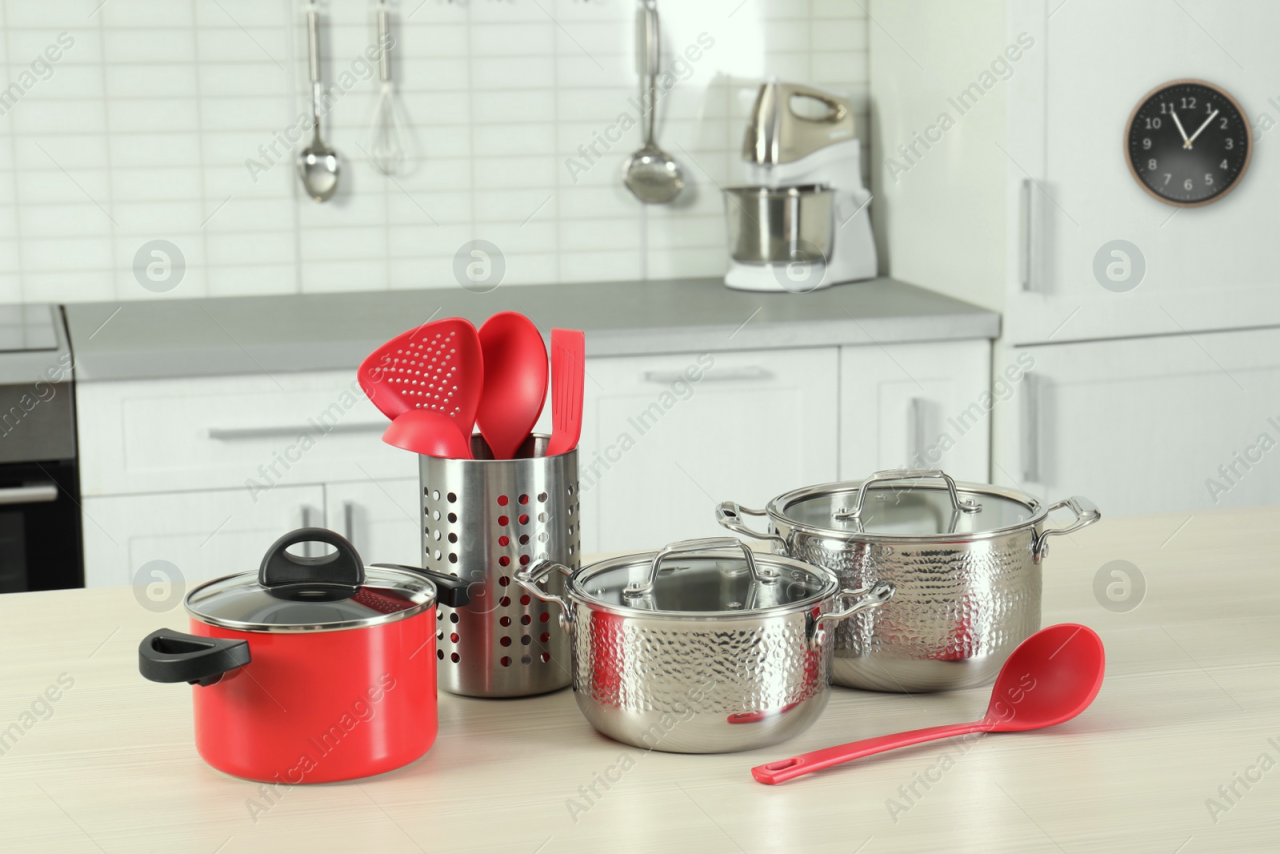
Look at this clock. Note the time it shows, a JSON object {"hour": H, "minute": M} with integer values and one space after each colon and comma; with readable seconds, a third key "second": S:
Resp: {"hour": 11, "minute": 7}
